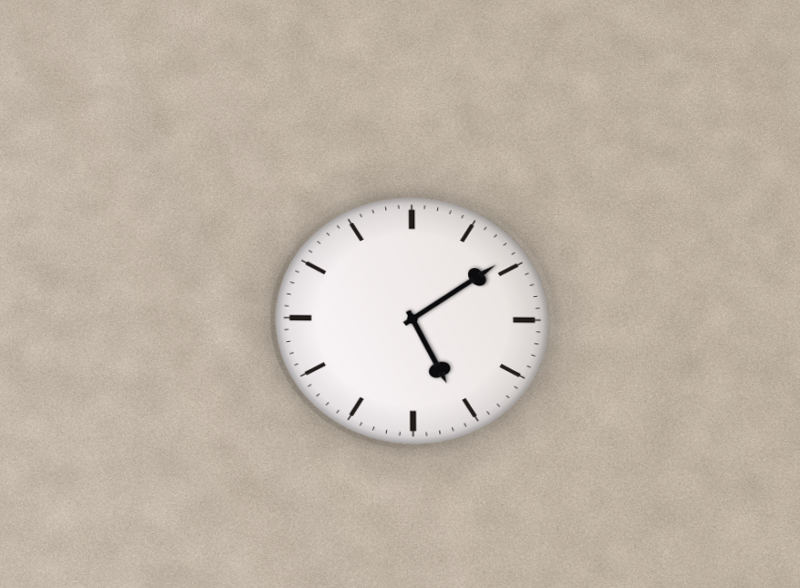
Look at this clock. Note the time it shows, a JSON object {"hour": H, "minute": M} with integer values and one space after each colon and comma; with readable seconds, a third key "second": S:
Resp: {"hour": 5, "minute": 9}
